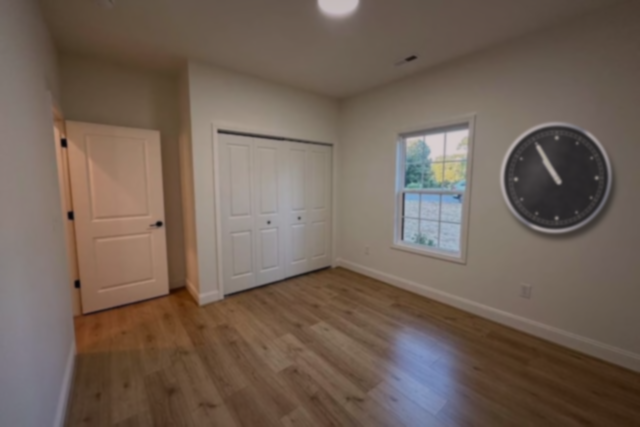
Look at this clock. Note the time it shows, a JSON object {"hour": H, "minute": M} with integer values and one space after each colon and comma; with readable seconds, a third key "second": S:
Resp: {"hour": 10, "minute": 55}
